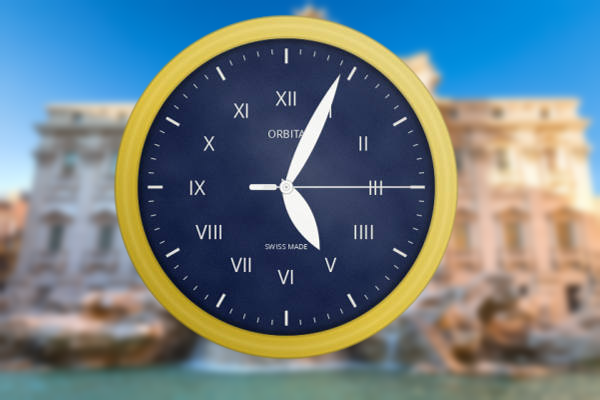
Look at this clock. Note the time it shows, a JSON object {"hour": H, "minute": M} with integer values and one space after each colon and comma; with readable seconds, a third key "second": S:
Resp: {"hour": 5, "minute": 4, "second": 15}
